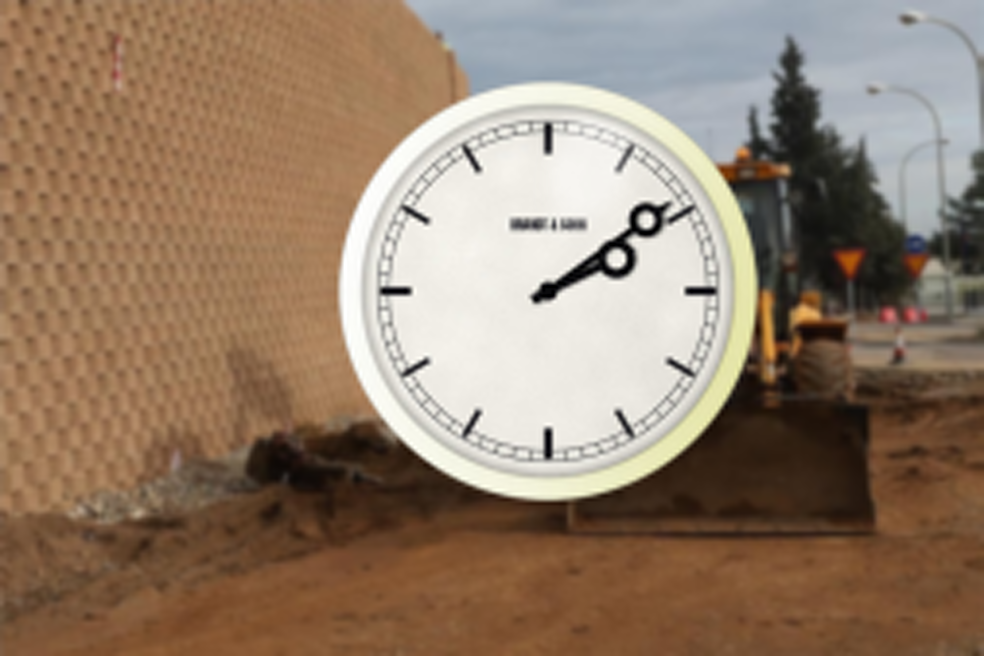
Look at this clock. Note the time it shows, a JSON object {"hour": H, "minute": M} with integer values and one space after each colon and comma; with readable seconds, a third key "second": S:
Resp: {"hour": 2, "minute": 9}
